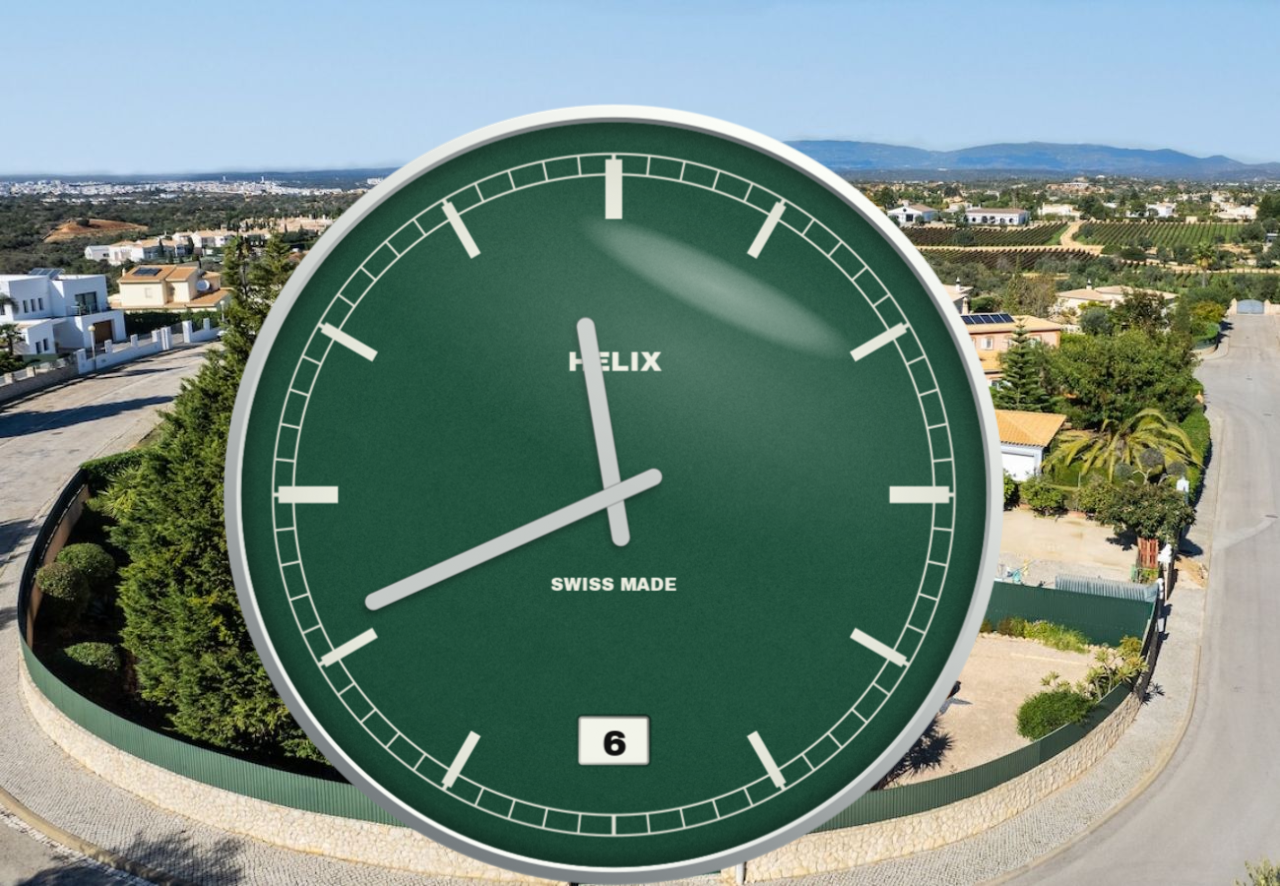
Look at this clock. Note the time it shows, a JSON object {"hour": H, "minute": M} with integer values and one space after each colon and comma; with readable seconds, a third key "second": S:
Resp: {"hour": 11, "minute": 41}
